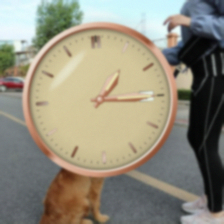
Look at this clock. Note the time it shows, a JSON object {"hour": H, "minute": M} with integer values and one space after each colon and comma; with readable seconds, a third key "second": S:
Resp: {"hour": 1, "minute": 15}
